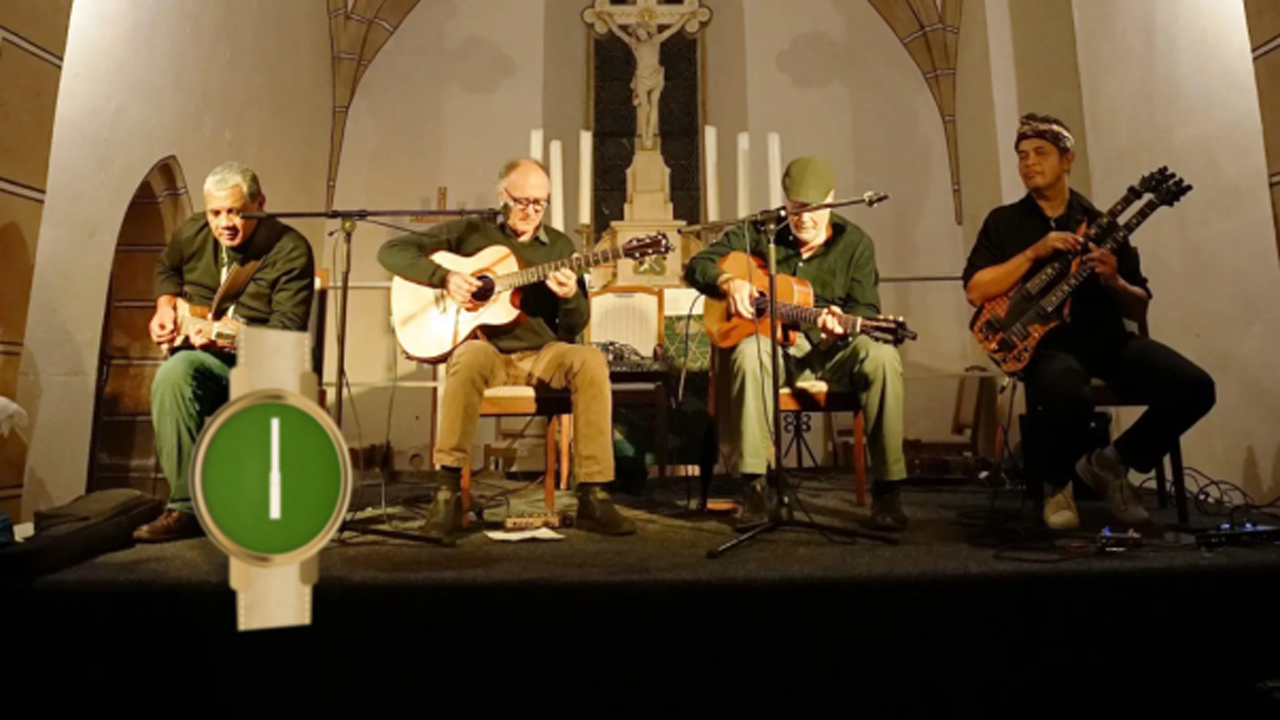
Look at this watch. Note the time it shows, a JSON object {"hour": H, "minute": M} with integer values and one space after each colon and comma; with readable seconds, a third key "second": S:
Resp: {"hour": 6, "minute": 0}
